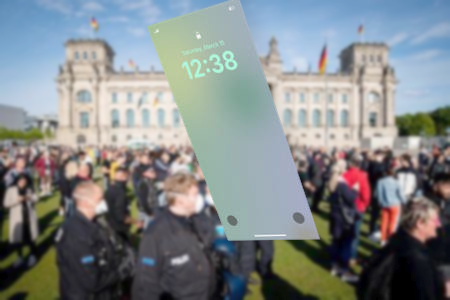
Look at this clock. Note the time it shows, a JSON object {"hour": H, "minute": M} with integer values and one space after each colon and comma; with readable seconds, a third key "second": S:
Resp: {"hour": 12, "minute": 38}
